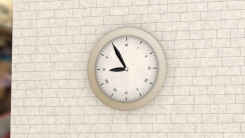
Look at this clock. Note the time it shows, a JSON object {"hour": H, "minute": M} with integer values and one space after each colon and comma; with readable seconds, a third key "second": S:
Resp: {"hour": 8, "minute": 55}
